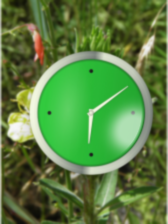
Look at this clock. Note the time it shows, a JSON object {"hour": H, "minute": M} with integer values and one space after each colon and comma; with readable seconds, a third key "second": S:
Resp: {"hour": 6, "minute": 9}
